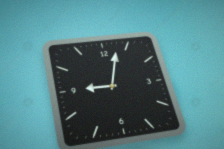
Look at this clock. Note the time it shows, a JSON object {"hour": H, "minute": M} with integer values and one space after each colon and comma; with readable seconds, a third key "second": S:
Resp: {"hour": 9, "minute": 3}
